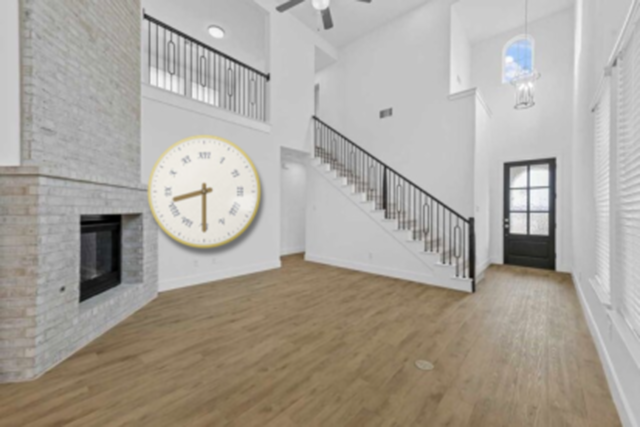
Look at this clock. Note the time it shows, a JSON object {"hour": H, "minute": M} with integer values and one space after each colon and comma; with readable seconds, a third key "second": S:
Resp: {"hour": 8, "minute": 30}
